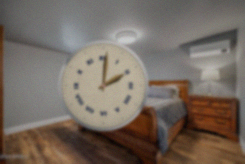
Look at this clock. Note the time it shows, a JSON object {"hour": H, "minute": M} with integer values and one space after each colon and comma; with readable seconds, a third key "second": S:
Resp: {"hour": 2, "minute": 1}
